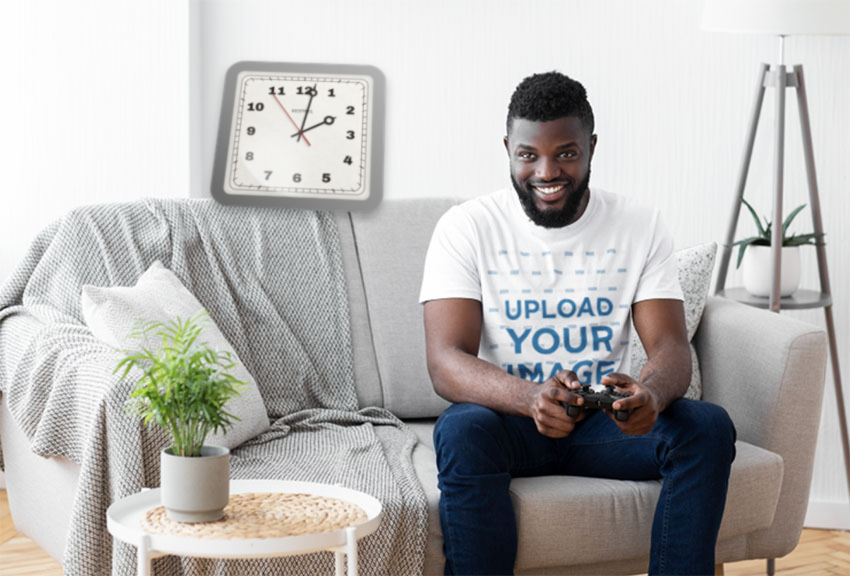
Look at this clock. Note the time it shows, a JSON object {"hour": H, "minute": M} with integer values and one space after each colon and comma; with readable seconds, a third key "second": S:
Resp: {"hour": 2, "minute": 1, "second": 54}
